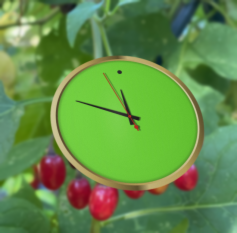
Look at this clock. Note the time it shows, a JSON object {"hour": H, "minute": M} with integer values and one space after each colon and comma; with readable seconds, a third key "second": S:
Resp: {"hour": 11, "minute": 48, "second": 57}
